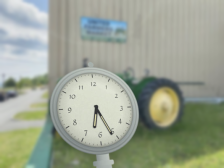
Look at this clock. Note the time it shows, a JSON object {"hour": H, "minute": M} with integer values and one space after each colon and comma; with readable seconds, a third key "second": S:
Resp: {"hour": 6, "minute": 26}
